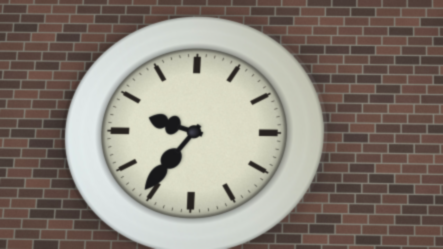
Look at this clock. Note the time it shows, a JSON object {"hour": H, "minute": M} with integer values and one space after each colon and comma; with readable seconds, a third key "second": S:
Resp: {"hour": 9, "minute": 36}
